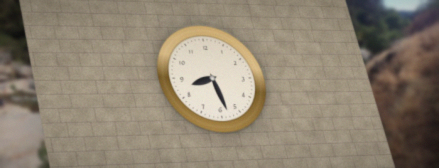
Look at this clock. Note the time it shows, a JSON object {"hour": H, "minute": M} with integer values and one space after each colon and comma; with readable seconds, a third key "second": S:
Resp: {"hour": 8, "minute": 28}
